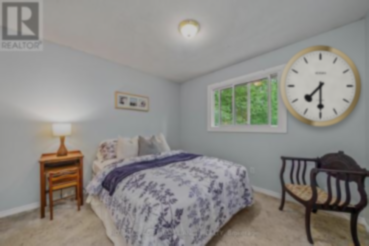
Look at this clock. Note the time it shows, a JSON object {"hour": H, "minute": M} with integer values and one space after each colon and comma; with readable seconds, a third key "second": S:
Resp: {"hour": 7, "minute": 30}
